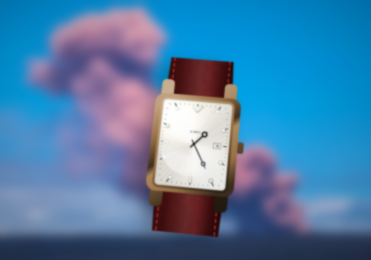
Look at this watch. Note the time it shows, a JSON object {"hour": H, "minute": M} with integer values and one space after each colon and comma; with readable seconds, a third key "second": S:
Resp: {"hour": 1, "minute": 25}
